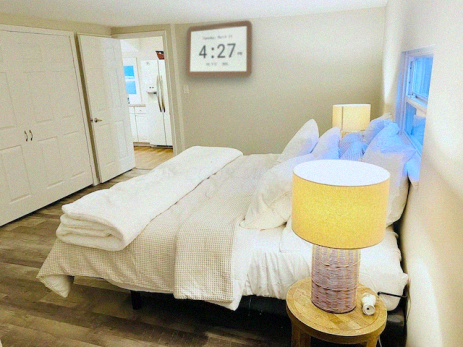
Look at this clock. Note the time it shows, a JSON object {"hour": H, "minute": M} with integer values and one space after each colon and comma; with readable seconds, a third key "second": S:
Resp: {"hour": 4, "minute": 27}
